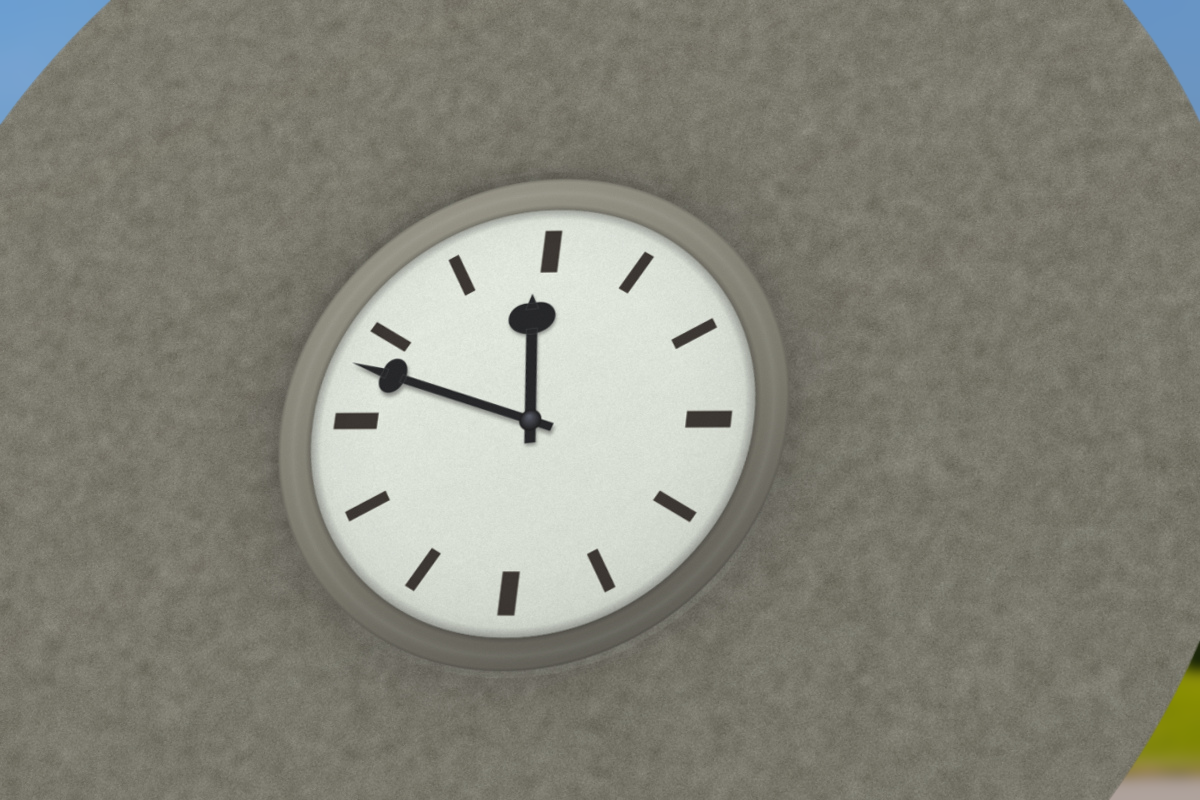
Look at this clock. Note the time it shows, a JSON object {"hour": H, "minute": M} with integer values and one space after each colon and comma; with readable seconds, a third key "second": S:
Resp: {"hour": 11, "minute": 48}
